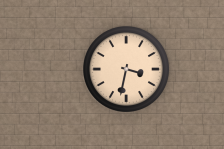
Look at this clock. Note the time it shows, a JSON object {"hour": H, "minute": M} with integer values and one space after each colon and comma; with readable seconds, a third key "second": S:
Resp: {"hour": 3, "minute": 32}
